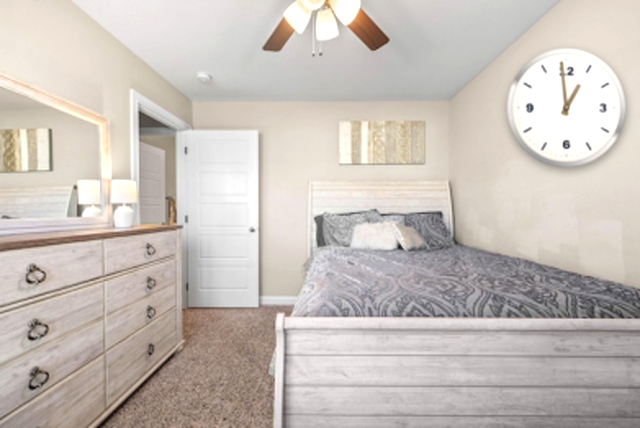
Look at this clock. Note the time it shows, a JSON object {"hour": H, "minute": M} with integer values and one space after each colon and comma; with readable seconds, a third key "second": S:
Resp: {"hour": 12, "minute": 59}
